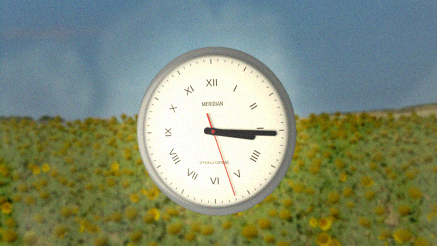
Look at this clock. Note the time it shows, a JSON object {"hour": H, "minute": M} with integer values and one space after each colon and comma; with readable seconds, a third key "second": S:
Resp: {"hour": 3, "minute": 15, "second": 27}
